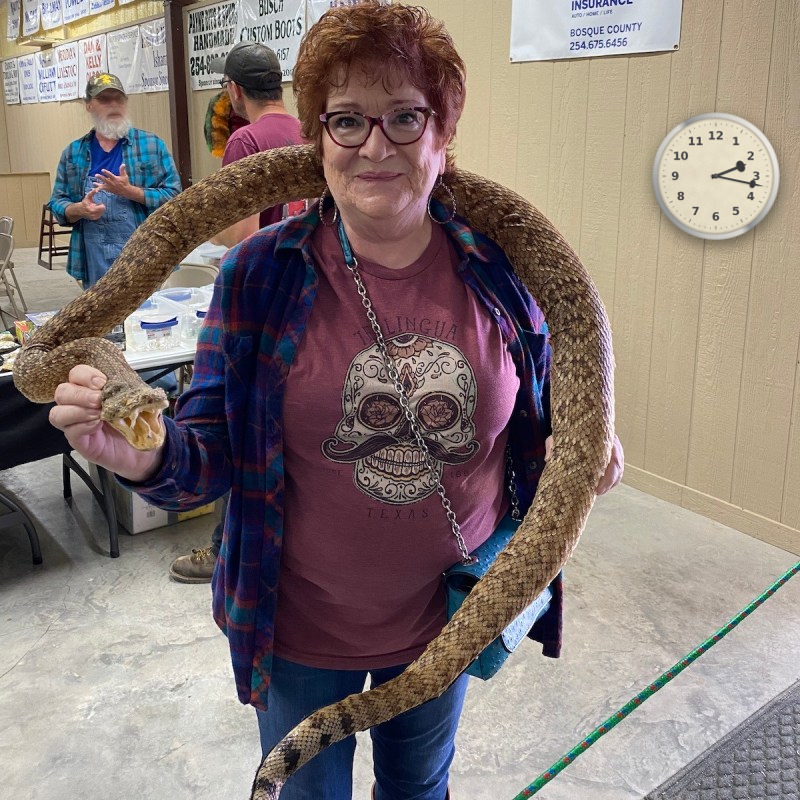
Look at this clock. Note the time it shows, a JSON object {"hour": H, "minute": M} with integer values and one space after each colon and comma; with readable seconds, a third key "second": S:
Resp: {"hour": 2, "minute": 17}
